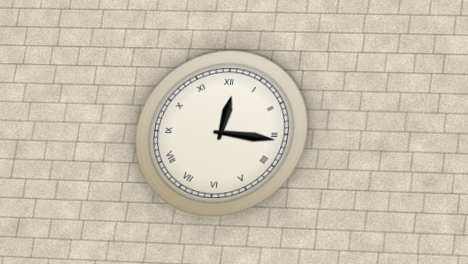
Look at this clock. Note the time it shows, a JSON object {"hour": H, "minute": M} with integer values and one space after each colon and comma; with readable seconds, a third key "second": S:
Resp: {"hour": 12, "minute": 16}
